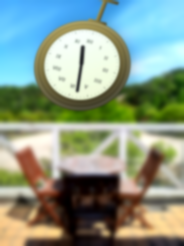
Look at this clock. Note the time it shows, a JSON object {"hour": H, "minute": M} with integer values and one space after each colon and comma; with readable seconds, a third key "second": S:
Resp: {"hour": 11, "minute": 28}
